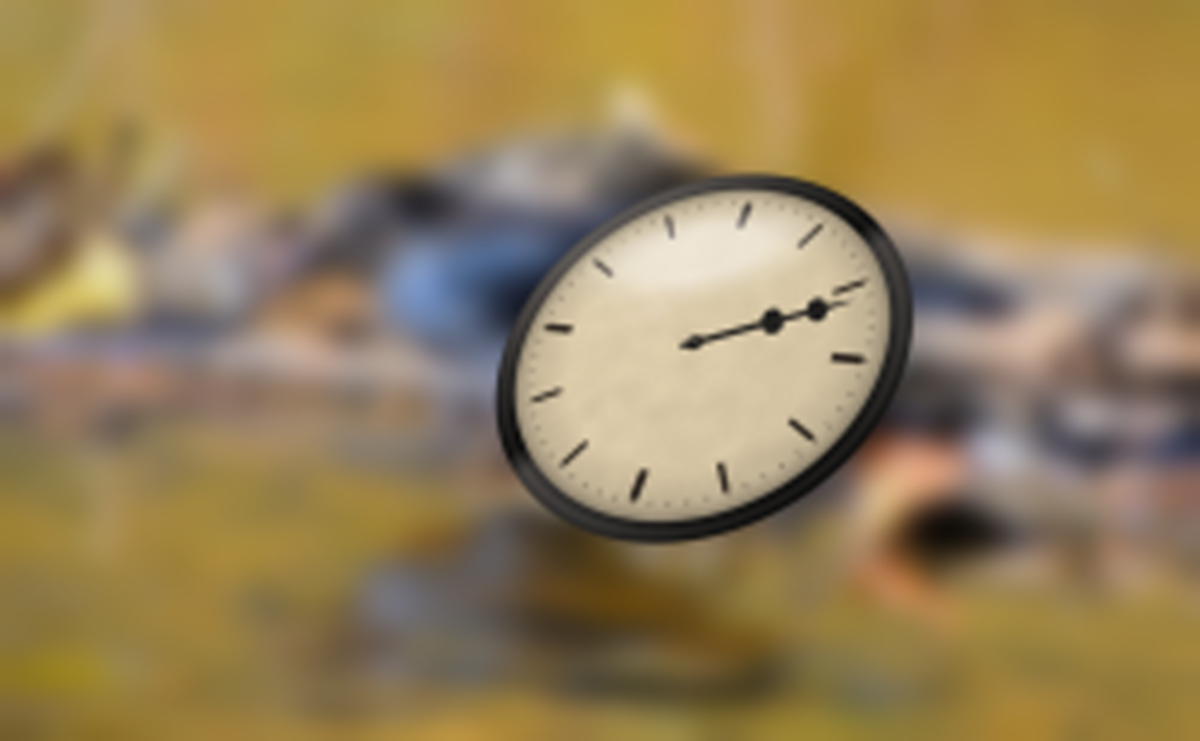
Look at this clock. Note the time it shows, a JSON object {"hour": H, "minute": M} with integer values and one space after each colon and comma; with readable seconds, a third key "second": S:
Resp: {"hour": 2, "minute": 11}
